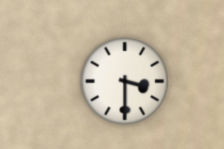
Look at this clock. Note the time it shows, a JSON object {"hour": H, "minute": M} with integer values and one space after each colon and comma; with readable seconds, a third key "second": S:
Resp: {"hour": 3, "minute": 30}
